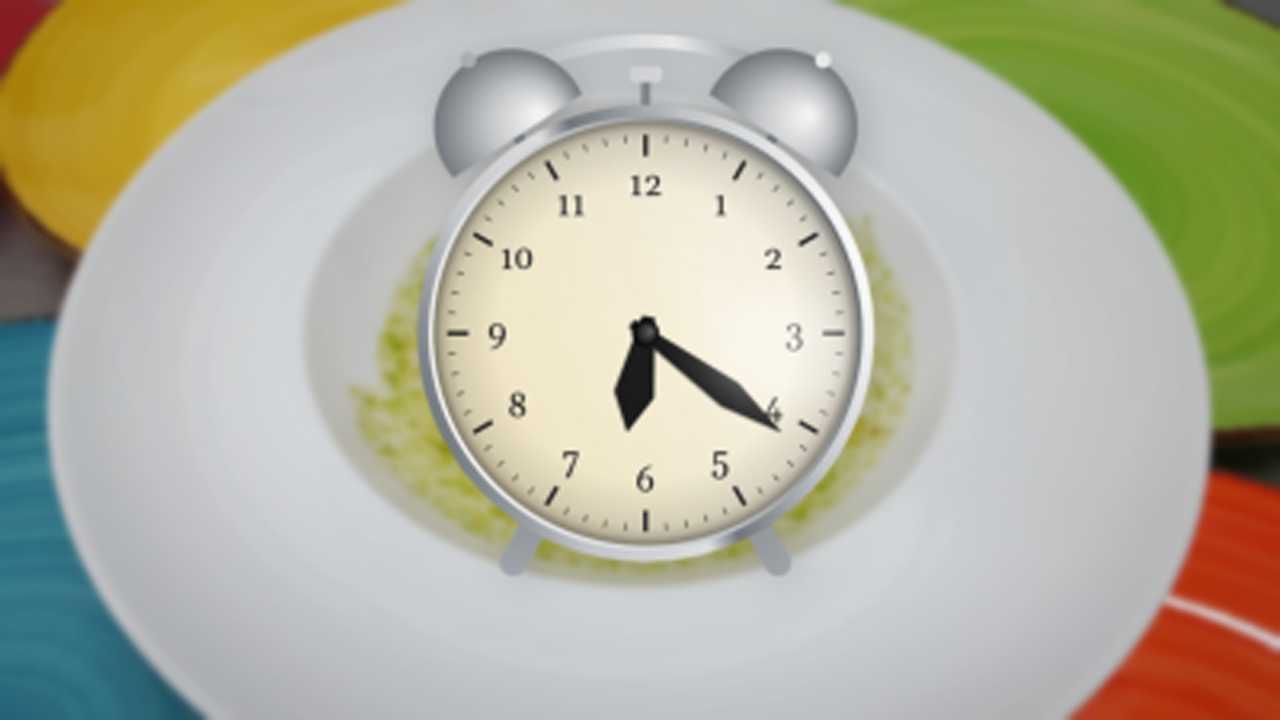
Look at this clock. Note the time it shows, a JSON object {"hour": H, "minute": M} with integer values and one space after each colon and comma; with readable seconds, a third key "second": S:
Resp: {"hour": 6, "minute": 21}
